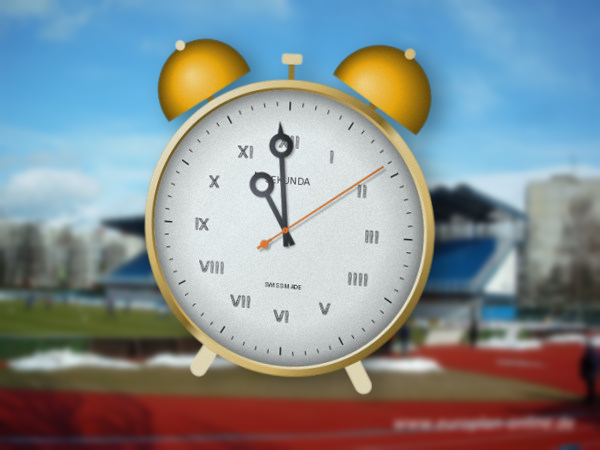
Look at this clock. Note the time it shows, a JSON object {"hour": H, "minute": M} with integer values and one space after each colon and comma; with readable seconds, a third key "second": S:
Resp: {"hour": 10, "minute": 59, "second": 9}
